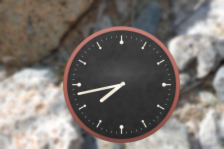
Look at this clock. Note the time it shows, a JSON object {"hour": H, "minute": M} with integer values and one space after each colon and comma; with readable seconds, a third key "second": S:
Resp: {"hour": 7, "minute": 43}
